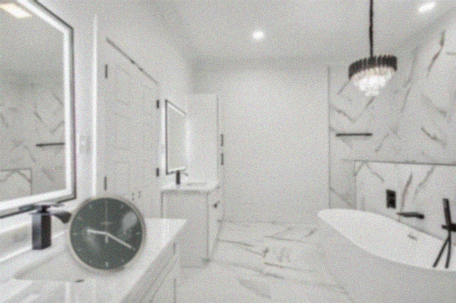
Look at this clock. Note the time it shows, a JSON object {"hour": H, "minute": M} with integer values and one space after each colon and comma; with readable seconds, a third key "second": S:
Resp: {"hour": 9, "minute": 20}
